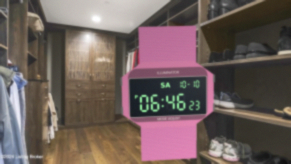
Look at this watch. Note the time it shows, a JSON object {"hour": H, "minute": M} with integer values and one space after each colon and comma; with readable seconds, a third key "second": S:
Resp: {"hour": 6, "minute": 46}
